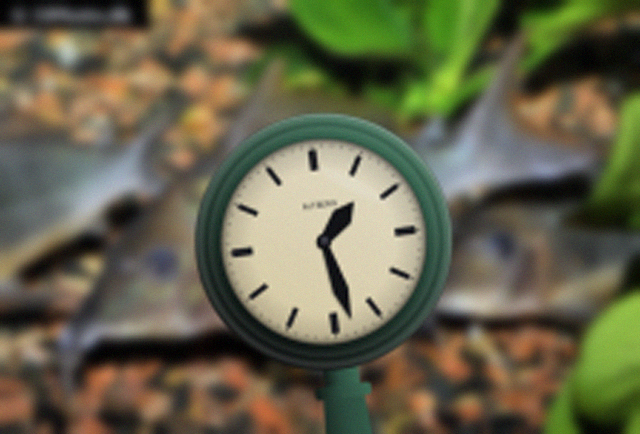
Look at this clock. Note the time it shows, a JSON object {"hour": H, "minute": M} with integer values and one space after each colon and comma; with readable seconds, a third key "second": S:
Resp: {"hour": 1, "minute": 28}
